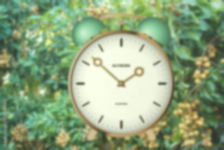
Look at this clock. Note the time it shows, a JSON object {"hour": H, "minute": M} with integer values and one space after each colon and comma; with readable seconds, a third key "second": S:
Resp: {"hour": 1, "minute": 52}
